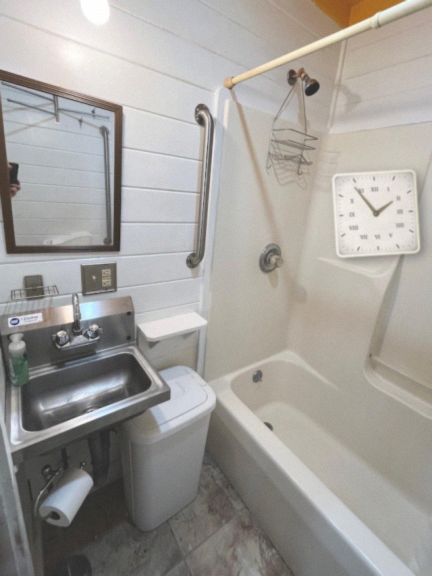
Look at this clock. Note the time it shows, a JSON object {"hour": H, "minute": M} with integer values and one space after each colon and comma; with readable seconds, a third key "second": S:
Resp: {"hour": 1, "minute": 54}
